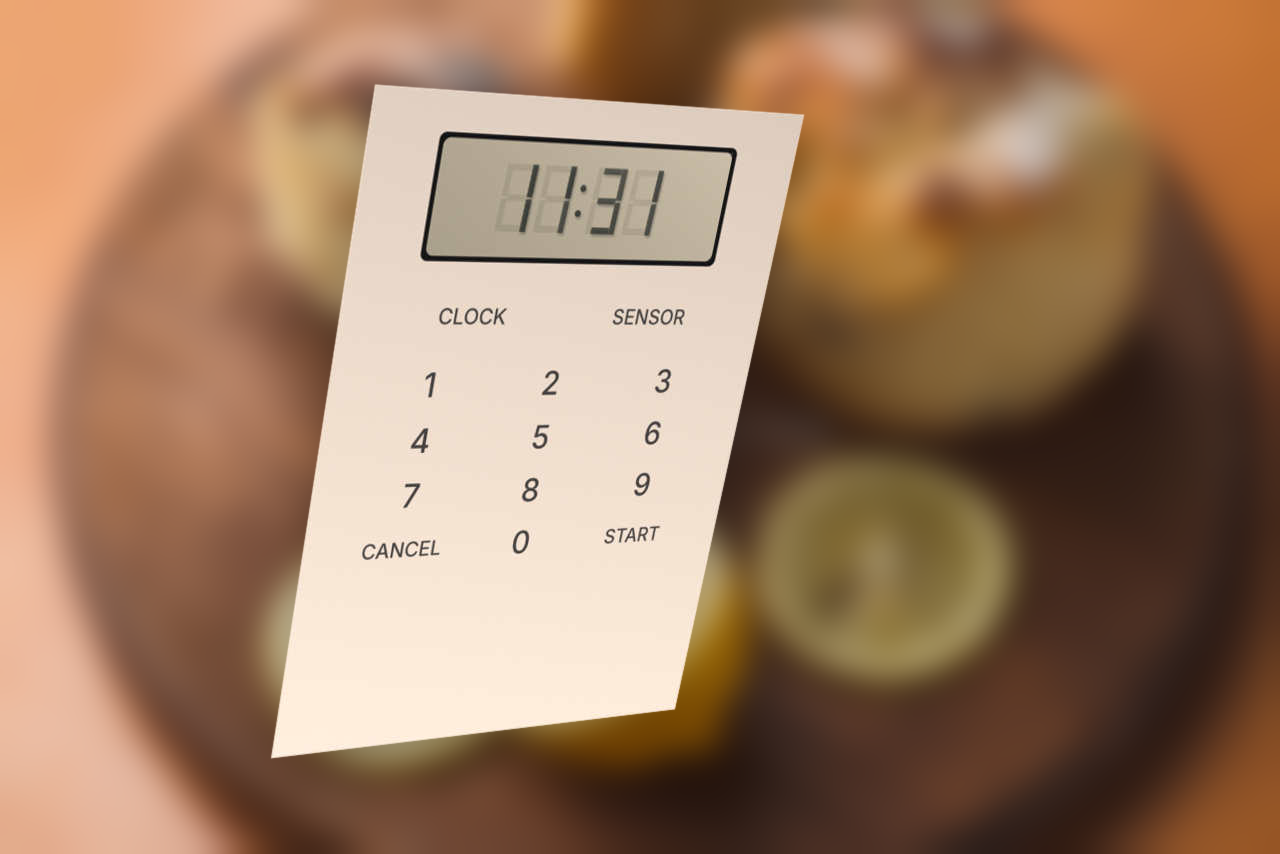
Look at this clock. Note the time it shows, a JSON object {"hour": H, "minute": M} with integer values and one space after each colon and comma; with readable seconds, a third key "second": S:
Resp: {"hour": 11, "minute": 31}
